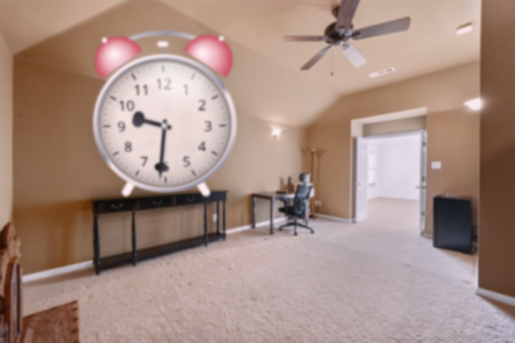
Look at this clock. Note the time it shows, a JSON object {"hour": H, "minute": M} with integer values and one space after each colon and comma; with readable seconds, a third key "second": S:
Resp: {"hour": 9, "minute": 31}
